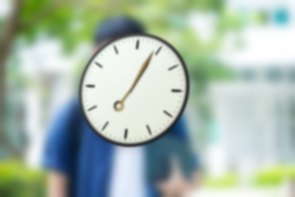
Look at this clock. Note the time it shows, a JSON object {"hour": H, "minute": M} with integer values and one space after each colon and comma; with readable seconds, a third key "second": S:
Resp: {"hour": 7, "minute": 4}
